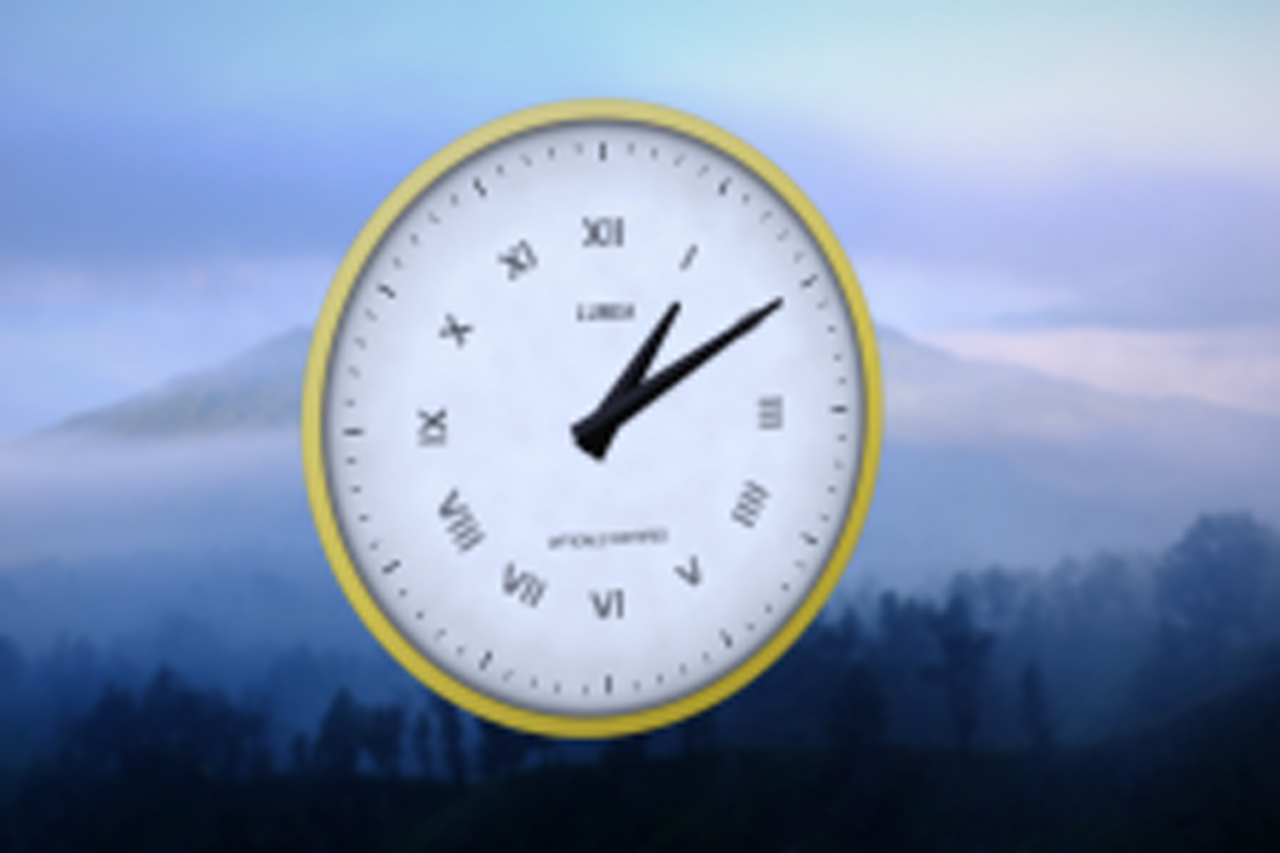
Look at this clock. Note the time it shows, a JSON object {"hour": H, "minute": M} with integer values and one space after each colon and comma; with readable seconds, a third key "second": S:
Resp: {"hour": 1, "minute": 10}
